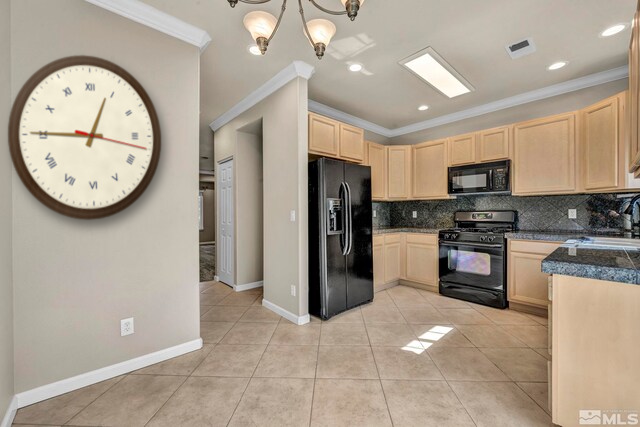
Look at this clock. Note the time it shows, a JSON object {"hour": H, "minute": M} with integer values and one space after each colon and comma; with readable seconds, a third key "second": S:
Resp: {"hour": 12, "minute": 45, "second": 17}
